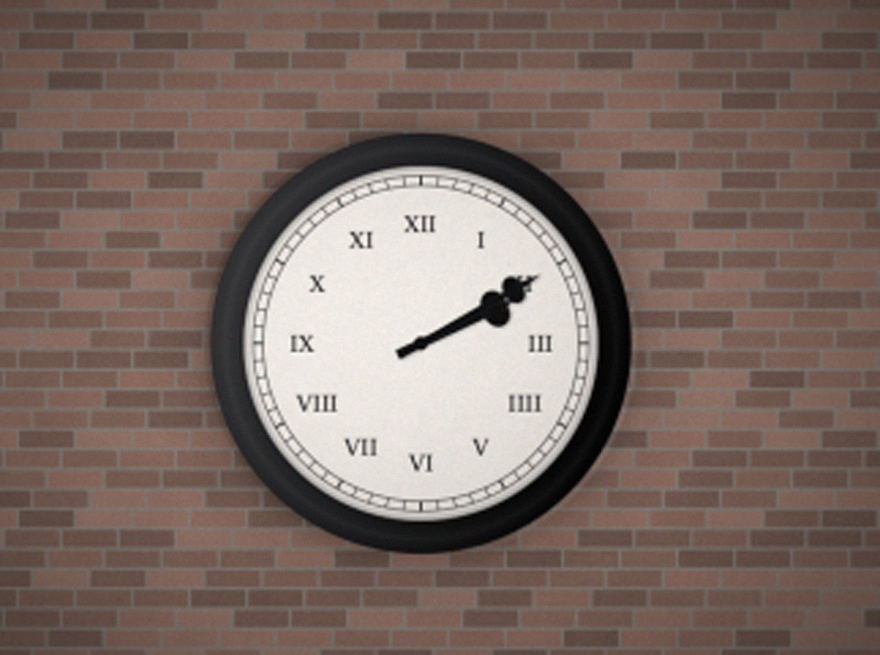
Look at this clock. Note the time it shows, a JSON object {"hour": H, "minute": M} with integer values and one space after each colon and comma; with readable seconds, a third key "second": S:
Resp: {"hour": 2, "minute": 10}
